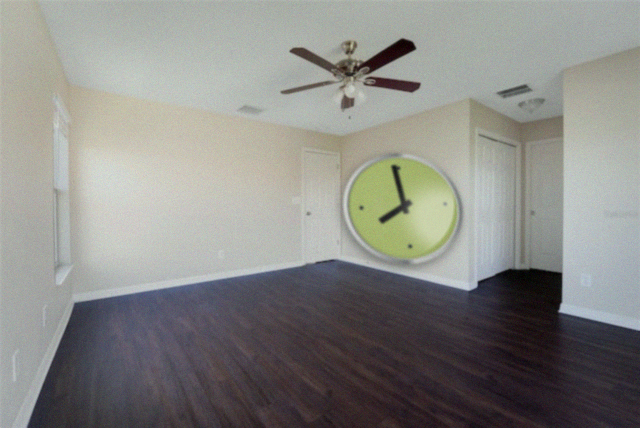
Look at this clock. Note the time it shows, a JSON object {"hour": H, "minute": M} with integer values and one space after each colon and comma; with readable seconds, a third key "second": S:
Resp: {"hour": 7, "minute": 59}
